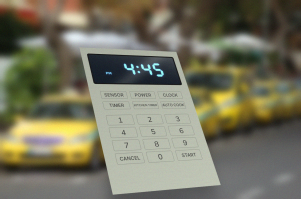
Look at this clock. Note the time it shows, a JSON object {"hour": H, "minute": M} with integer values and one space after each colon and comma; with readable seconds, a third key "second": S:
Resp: {"hour": 4, "minute": 45}
